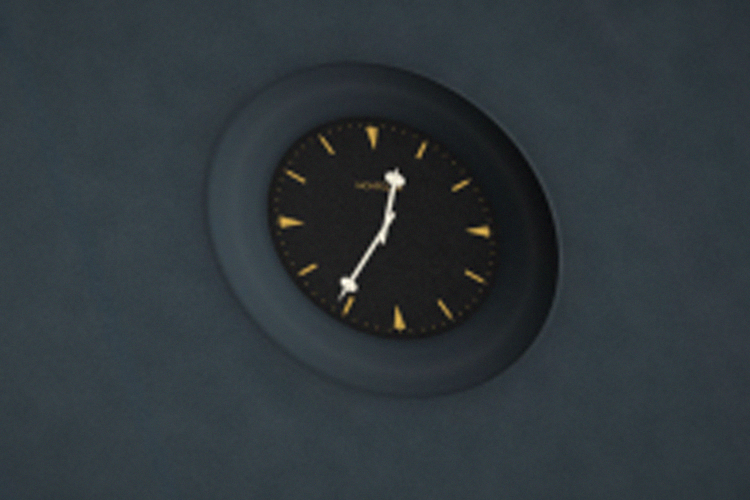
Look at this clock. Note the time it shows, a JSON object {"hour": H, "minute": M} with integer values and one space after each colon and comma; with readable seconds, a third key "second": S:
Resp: {"hour": 12, "minute": 36}
